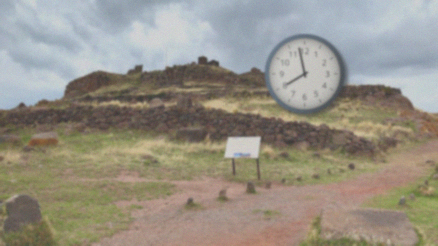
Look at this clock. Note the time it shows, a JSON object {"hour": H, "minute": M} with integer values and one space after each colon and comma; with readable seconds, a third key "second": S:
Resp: {"hour": 7, "minute": 58}
